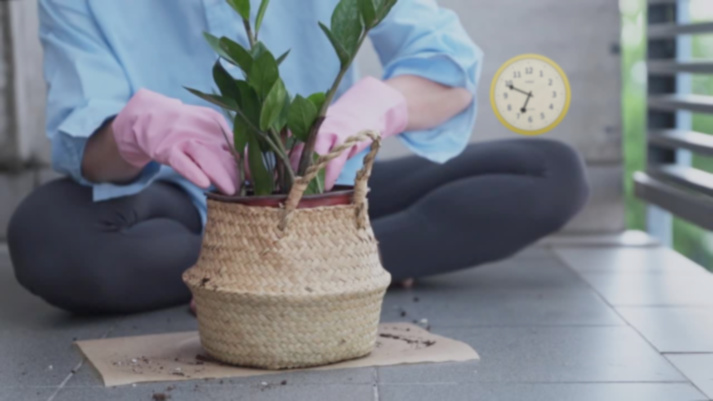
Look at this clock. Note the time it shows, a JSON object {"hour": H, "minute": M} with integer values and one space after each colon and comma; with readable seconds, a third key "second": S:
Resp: {"hour": 6, "minute": 49}
